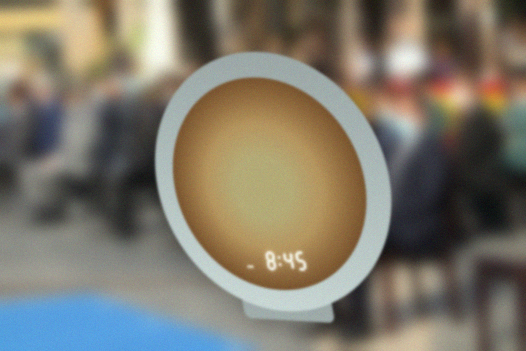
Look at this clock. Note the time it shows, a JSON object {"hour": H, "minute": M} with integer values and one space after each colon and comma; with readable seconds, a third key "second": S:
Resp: {"hour": 8, "minute": 45}
